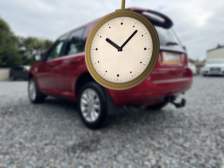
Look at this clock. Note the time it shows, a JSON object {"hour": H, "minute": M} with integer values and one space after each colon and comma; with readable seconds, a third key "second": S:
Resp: {"hour": 10, "minute": 7}
